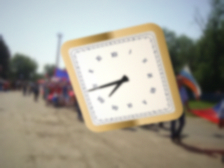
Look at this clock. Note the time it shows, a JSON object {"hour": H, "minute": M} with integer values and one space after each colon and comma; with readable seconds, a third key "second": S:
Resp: {"hour": 7, "minute": 44}
